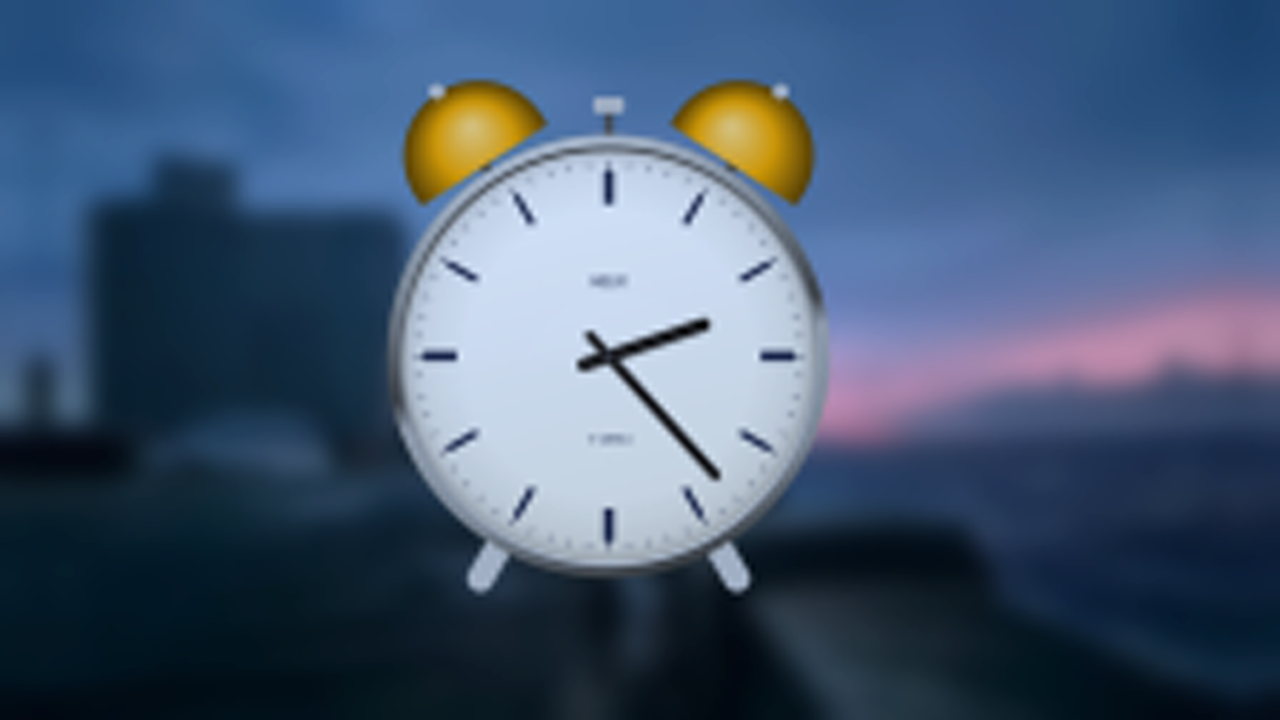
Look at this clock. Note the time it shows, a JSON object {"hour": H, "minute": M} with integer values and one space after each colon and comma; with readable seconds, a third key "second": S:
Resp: {"hour": 2, "minute": 23}
